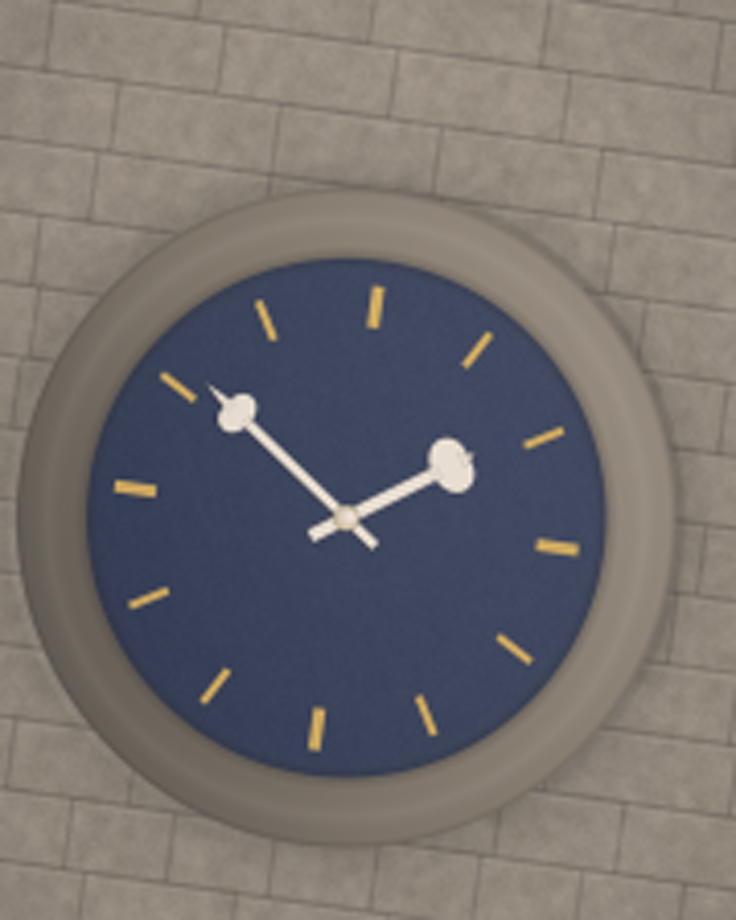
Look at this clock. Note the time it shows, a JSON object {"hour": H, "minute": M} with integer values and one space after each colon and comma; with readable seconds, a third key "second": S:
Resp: {"hour": 1, "minute": 51}
